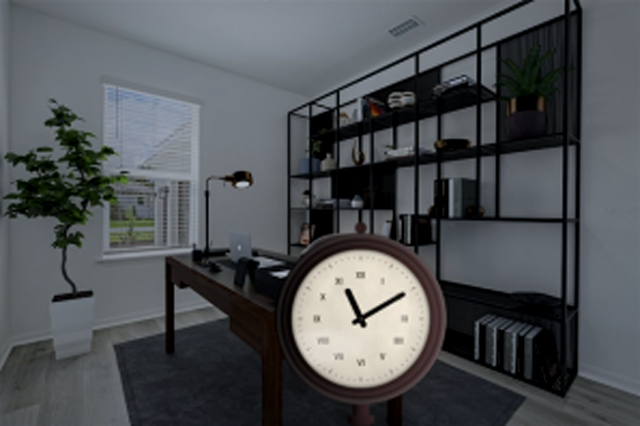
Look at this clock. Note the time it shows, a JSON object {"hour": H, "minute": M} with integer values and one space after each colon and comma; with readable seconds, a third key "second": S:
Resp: {"hour": 11, "minute": 10}
